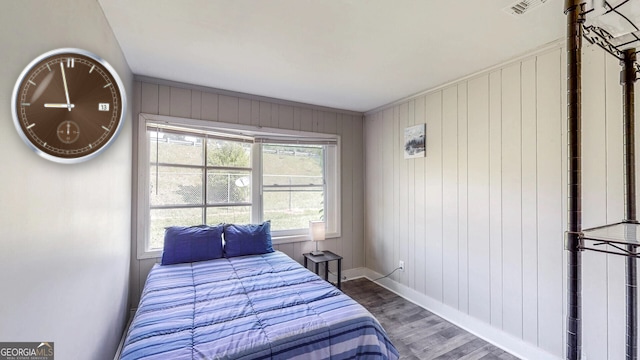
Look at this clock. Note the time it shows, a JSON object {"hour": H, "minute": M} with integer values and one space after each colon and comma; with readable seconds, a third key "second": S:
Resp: {"hour": 8, "minute": 58}
